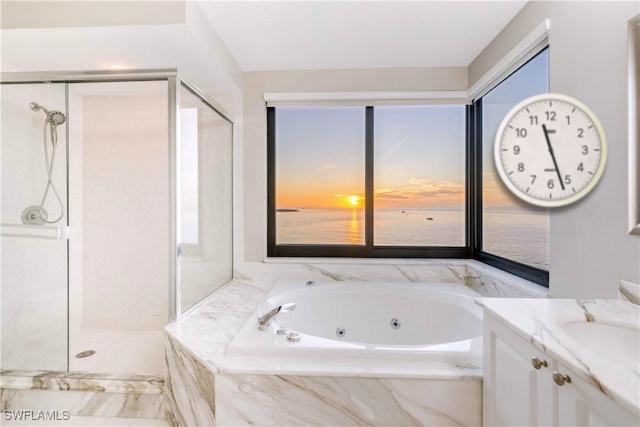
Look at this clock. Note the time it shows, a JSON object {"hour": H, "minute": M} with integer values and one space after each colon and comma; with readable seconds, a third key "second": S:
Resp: {"hour": 11, "minute": 27}
